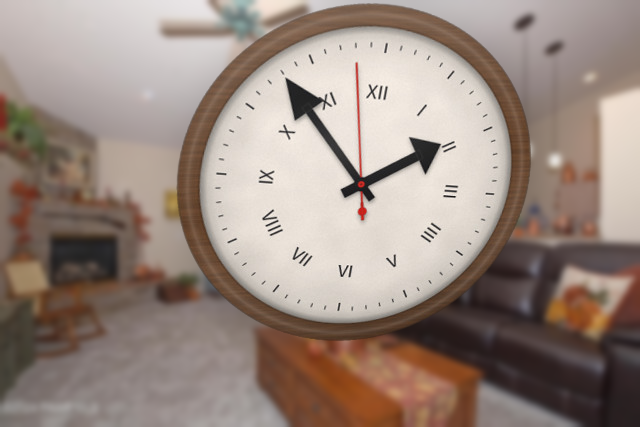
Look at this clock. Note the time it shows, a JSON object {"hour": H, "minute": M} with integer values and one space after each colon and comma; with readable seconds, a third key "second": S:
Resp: {"hour": 1, "minute": 52, "second": 58}
